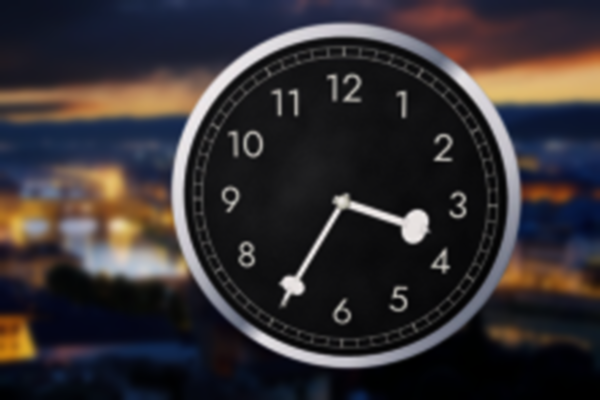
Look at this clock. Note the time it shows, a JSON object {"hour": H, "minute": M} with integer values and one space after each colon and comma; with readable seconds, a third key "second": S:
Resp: {"hour": 3, "minute": 35}
